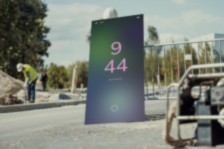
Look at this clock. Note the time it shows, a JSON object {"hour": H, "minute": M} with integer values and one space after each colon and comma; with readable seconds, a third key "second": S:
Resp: {"hour": 9, "minute": 44}
